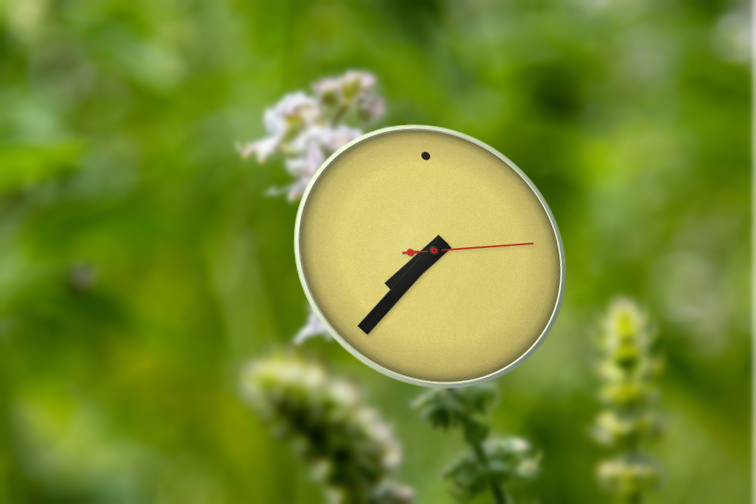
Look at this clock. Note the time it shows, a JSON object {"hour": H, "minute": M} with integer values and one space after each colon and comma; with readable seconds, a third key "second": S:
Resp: {"hour": 7, "minute": 37, "second": 14}
